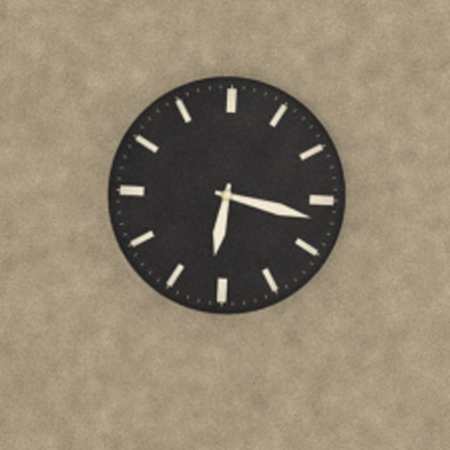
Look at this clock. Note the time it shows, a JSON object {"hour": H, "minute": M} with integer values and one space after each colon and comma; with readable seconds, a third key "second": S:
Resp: {"hour": 6, "minute": 17}
